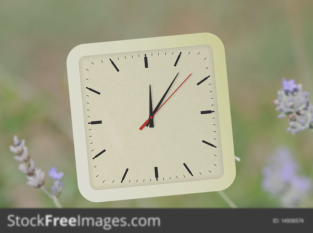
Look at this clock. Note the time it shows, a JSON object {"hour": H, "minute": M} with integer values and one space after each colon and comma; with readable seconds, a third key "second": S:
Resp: {"hour": 12, "minute": 6, "second": 8}
